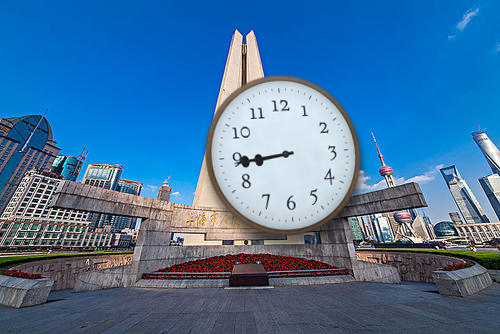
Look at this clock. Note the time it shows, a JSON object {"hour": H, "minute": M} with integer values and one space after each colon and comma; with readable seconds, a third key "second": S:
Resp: {"hour": 8, "minute": 44}
